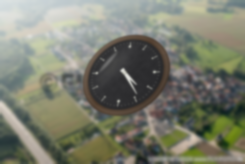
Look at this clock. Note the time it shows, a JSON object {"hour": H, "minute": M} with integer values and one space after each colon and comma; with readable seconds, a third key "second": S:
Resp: {"hour": 4, "minute": 24}
